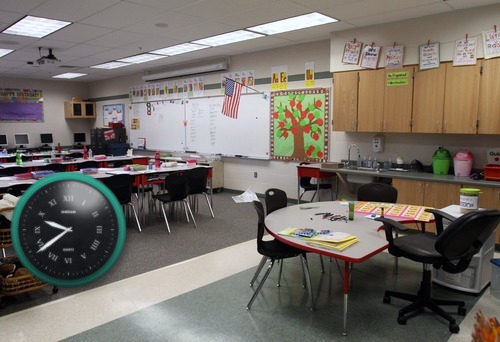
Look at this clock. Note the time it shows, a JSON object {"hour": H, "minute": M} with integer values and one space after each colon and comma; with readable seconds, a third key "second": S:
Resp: {"hour": 9, "minute": 39}
